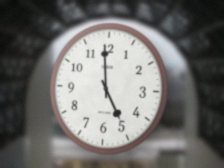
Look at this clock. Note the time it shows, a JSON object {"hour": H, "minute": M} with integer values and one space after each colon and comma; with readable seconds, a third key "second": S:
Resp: {"hour": 4, "minute": 59}
